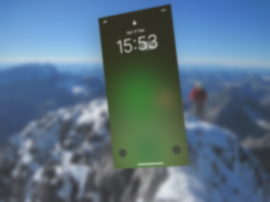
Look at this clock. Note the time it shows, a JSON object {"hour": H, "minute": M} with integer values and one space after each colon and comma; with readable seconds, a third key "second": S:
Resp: {"hour": 15, "minute": 53}
